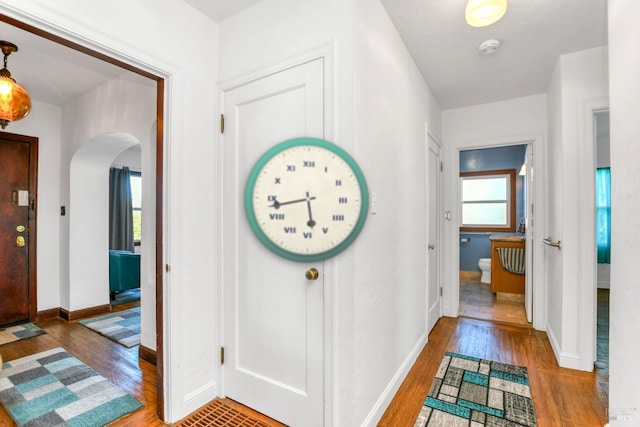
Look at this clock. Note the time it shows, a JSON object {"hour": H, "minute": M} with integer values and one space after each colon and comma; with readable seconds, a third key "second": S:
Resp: {"hour": 5, "minute": 43}
